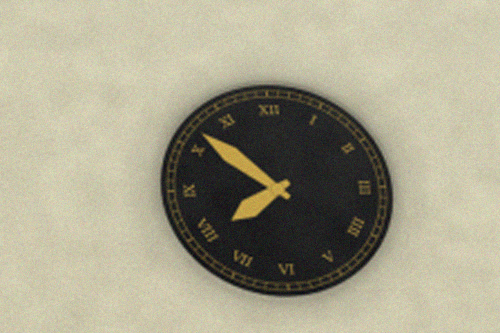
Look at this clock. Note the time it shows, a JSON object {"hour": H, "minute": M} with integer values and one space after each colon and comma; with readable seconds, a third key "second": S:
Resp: {"hour": 7, "minute": 52}
